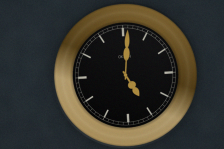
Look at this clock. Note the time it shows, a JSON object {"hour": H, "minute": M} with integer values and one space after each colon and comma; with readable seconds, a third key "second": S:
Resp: {"hour": 5, "minute": 1}
